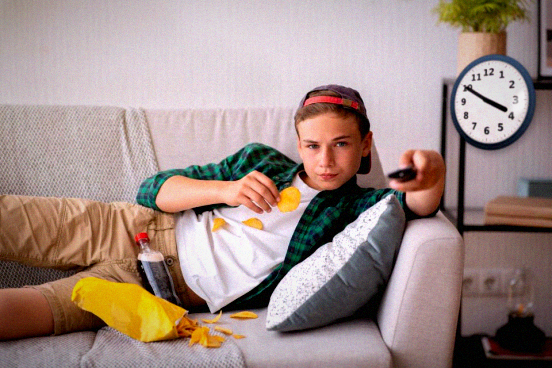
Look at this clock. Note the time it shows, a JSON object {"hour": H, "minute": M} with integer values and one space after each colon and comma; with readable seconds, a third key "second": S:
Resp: {"hour": 3, "minute": 50}
